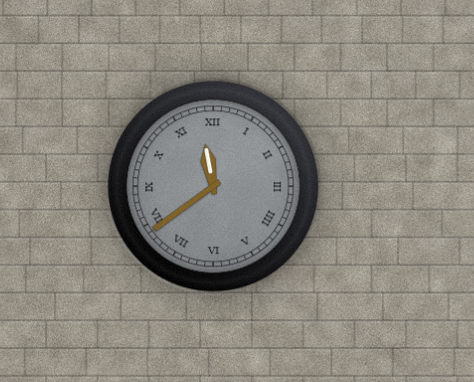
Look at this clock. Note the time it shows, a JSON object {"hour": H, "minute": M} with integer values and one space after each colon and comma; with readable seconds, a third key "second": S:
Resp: {"hour": 11, "minute": 39}
